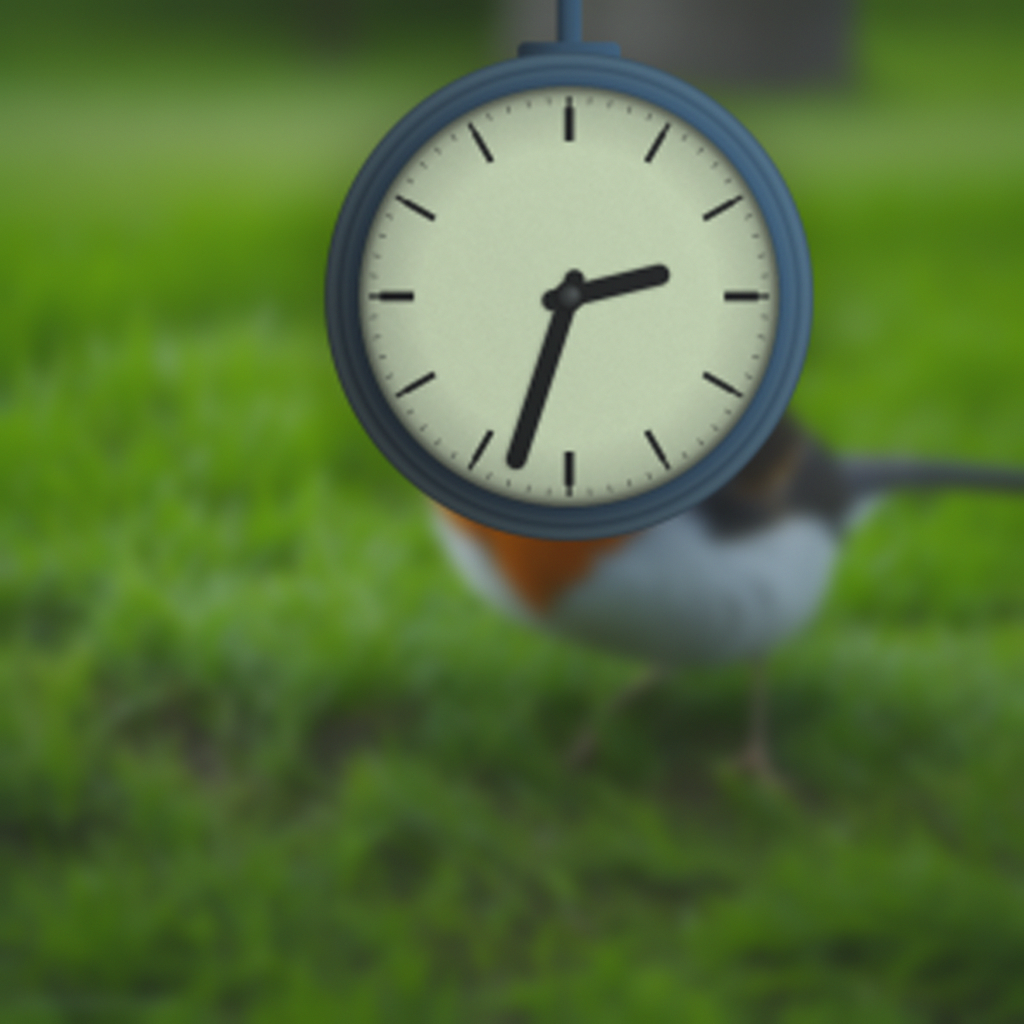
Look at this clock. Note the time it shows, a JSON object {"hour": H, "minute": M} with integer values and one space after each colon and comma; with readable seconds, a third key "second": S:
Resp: {"hour": 2, "minute": 33}
